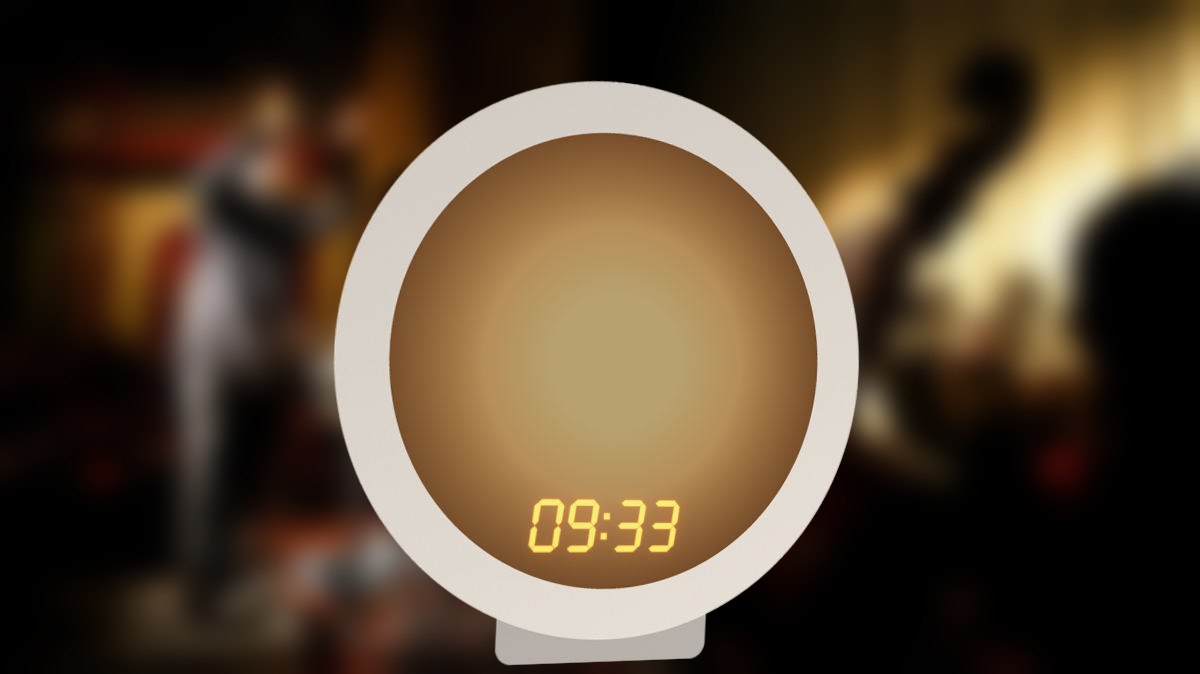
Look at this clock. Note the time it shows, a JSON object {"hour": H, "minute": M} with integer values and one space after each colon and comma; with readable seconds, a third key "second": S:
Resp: {"hour": 9, "minute": 33}
